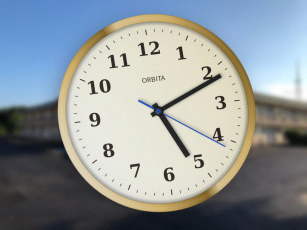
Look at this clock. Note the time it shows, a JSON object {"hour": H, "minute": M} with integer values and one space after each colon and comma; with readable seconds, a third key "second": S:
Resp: {"hour": 5, "minute": 11, "second": 21}
